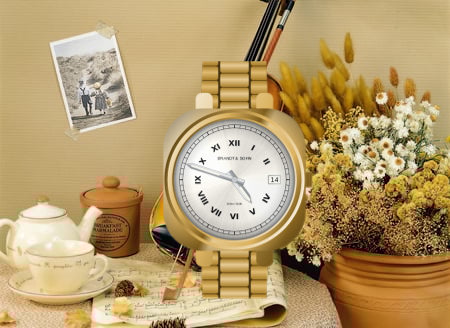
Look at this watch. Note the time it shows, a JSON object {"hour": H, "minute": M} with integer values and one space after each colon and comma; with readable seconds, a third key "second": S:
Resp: {"hour": 4, "minute": 48}
